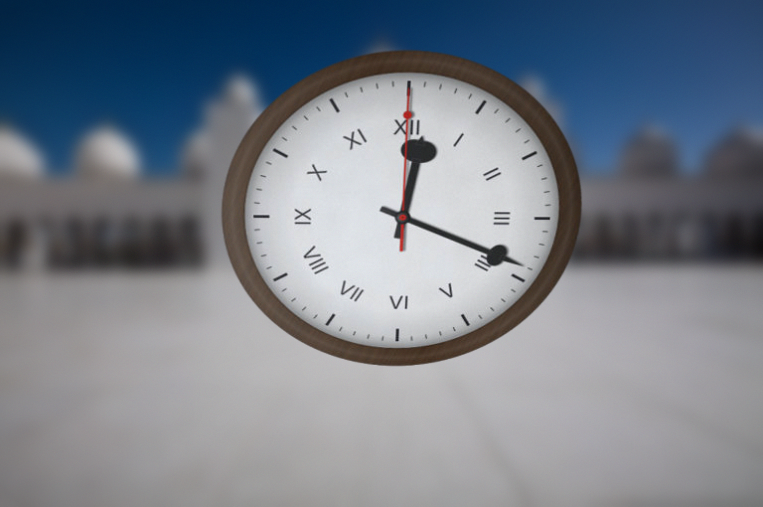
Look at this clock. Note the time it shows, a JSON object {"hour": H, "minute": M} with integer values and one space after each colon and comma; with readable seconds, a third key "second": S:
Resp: {"hour": 12, "minute": 19, "second": 0}
